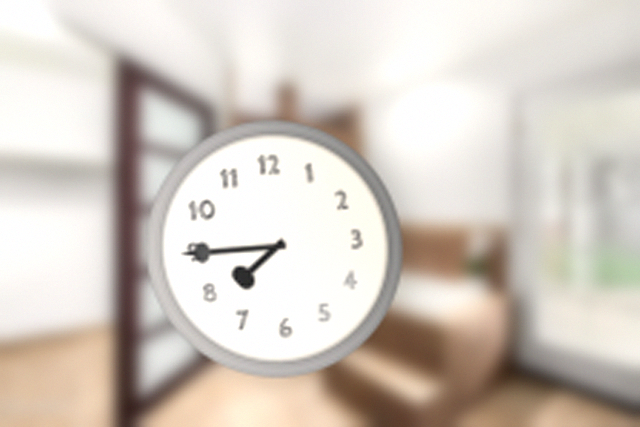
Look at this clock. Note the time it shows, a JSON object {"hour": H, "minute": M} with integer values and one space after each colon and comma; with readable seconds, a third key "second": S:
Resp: {"hour": 7, "minute": 45}
